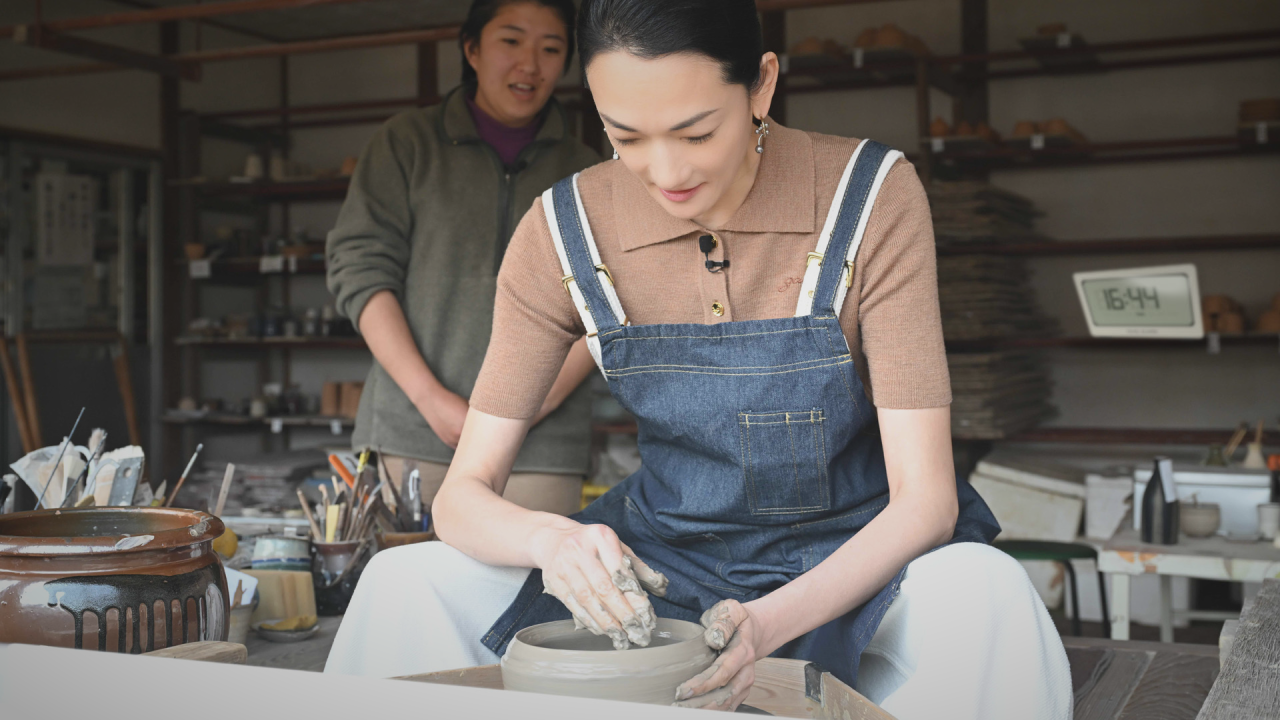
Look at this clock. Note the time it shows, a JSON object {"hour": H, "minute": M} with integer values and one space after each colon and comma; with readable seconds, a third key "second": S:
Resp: {"hour": 16, "minute": 44}
